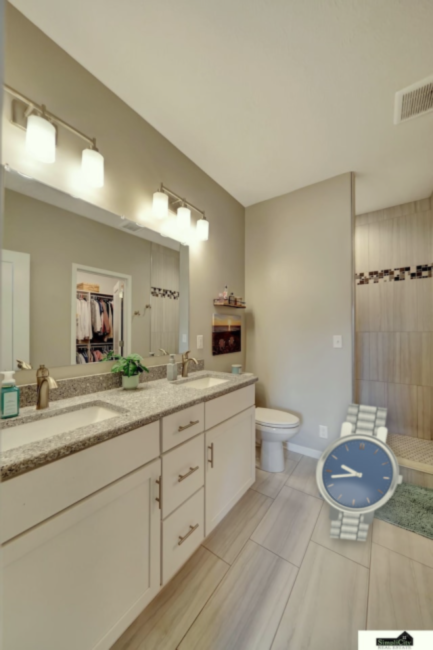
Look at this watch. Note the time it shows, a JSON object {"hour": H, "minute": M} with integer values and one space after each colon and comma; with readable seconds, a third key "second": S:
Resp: {"hour": 9, "minute": 43}
